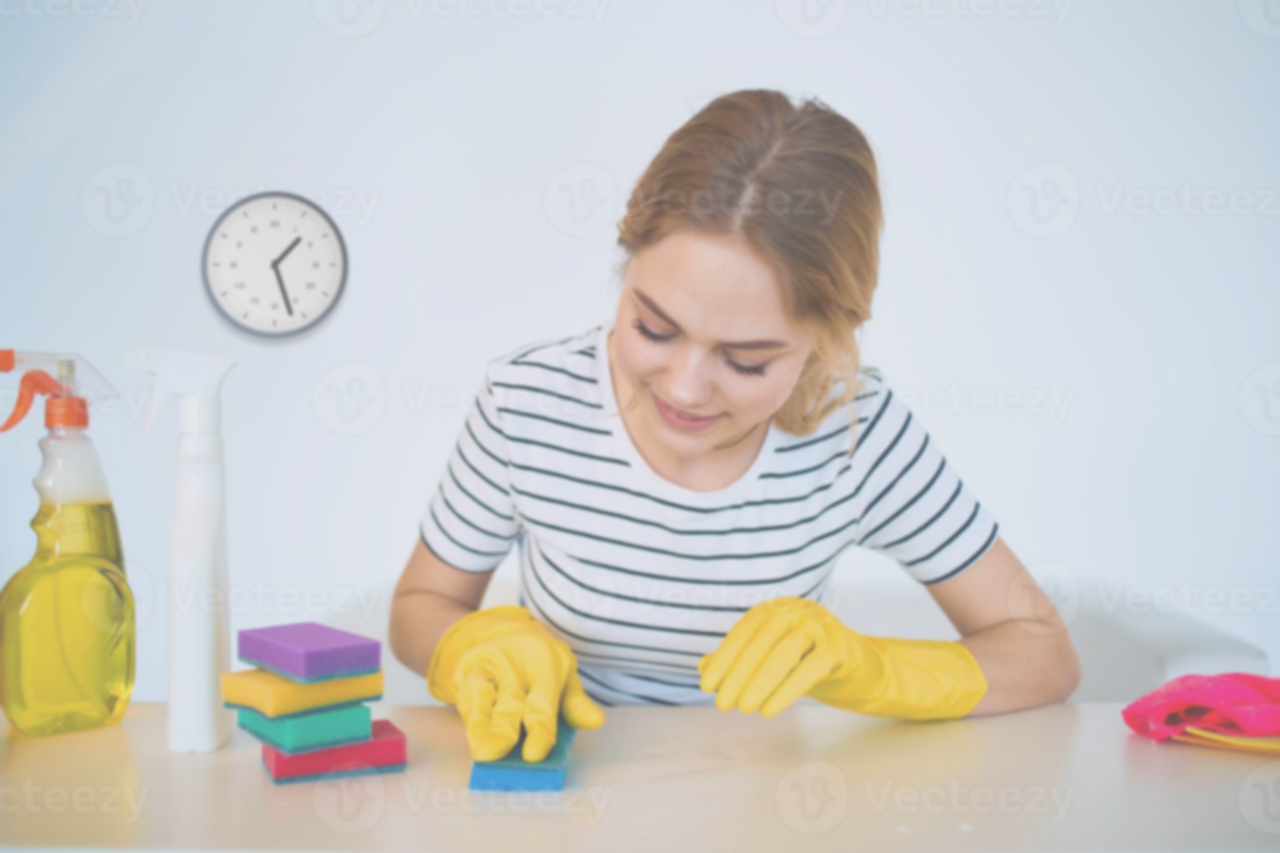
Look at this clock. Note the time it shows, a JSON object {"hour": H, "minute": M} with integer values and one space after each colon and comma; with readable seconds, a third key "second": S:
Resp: {"hour": 1, "minute": 27}
